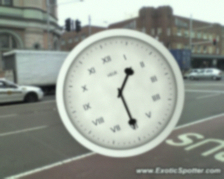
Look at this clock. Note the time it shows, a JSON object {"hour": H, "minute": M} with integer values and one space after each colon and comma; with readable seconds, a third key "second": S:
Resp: {"hour": 1, "minute": 30}
